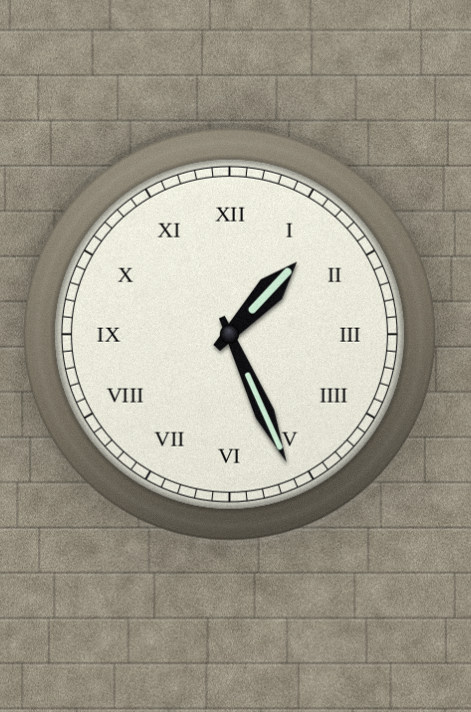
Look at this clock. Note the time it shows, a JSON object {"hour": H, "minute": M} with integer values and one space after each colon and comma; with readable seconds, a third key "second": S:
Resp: {"hour": 1, "minute": 26}
